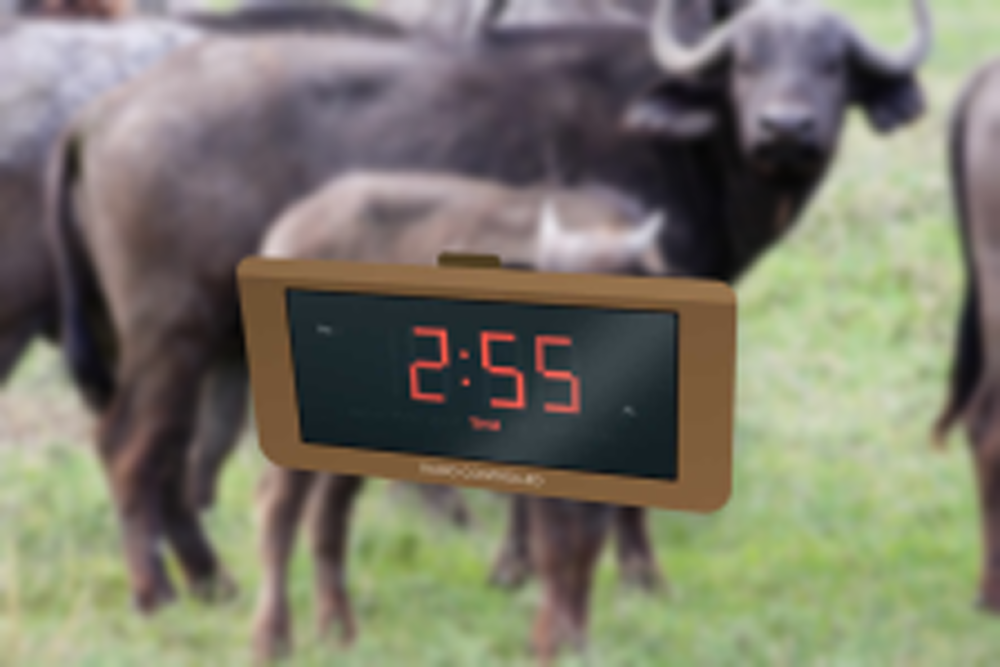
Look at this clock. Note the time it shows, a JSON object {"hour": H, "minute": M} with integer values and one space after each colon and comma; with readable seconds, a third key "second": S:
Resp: {"hour": 2, "minute": 55}
